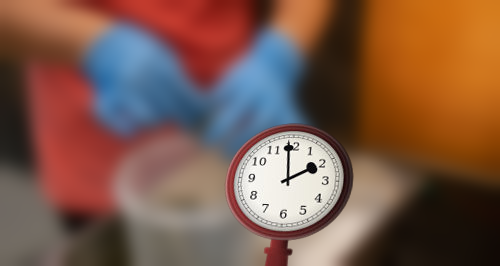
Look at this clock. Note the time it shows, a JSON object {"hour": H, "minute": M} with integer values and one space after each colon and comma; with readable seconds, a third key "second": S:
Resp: {"hour": 1, "minute": 59}
